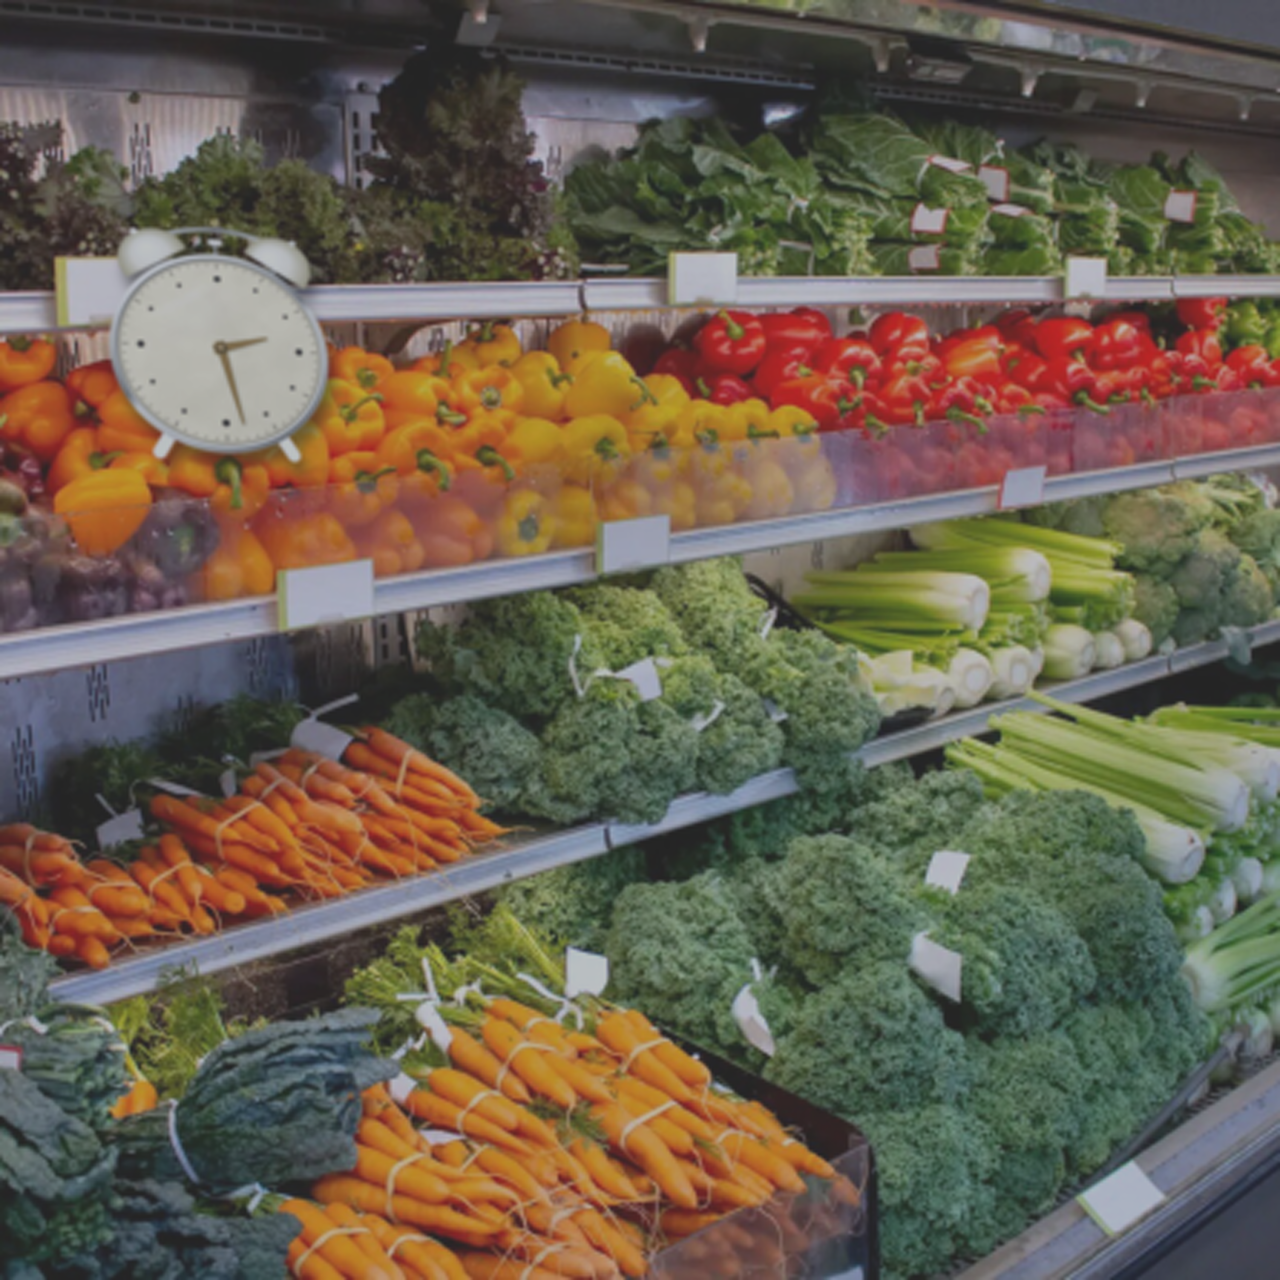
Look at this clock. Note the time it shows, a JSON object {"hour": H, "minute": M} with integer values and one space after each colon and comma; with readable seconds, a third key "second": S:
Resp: {"hour": 2, "minute": 28}
